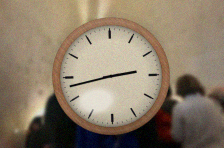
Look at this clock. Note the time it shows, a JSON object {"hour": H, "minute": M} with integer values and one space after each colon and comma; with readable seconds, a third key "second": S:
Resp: {"hour": 2, "minute": 43}
